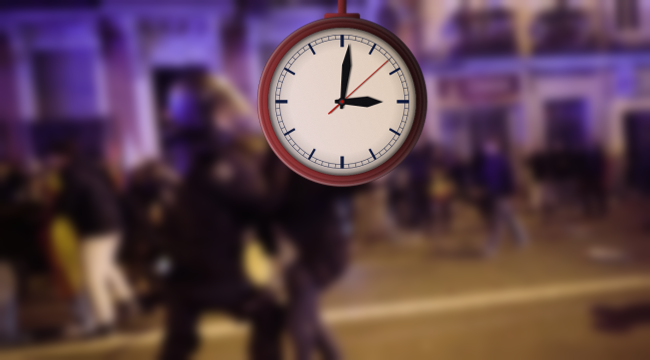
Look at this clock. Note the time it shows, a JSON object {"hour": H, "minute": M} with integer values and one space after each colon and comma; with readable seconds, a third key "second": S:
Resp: {"hour": 3, "minute": 1, "second": 8}
